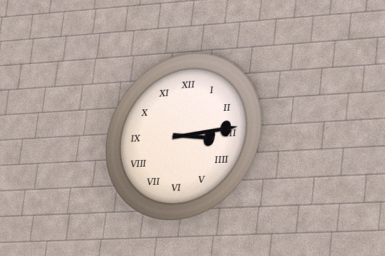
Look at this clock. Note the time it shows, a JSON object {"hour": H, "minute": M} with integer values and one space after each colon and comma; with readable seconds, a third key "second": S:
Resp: {"hour": 3, "minute": 14}
